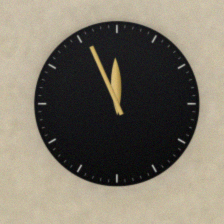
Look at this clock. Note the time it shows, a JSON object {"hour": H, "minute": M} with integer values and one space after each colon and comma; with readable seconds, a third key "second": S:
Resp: {"hour": 11, "minute": 56}
